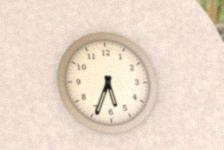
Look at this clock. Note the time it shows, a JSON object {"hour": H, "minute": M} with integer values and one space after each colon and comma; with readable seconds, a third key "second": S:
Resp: {"hour": 5, "minute": 34}
